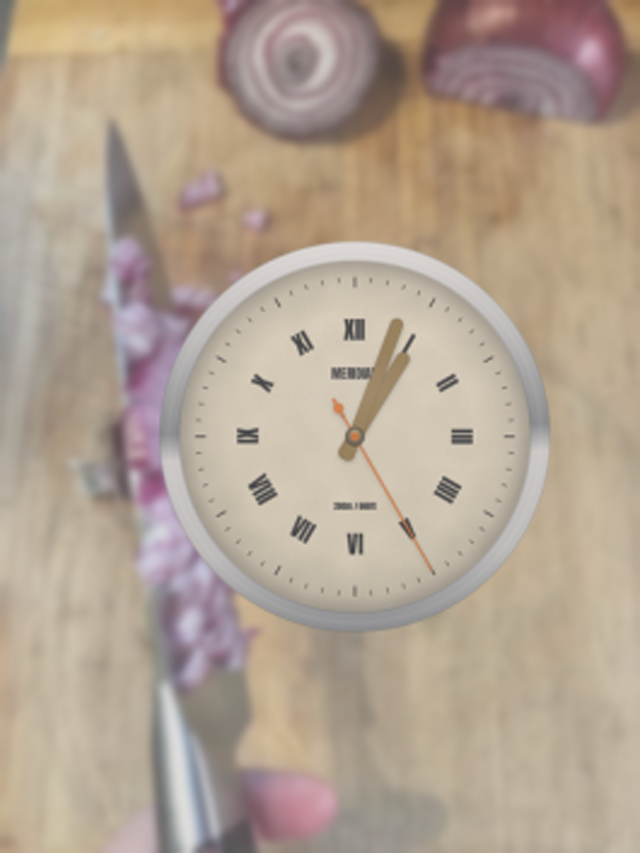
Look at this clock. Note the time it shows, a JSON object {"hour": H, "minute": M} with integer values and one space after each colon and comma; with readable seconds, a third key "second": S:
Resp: {"hour": 1, "minute": 3, "second": 25}
